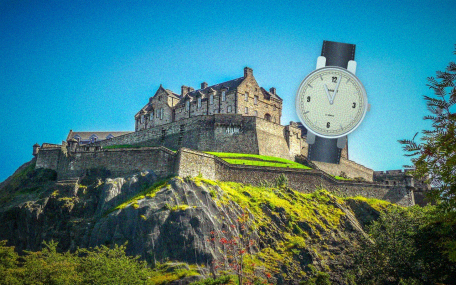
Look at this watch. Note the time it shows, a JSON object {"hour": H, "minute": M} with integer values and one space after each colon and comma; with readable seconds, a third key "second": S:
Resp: {"hour": 11, "minute": 2}
